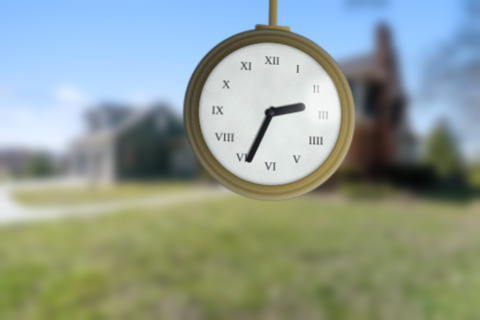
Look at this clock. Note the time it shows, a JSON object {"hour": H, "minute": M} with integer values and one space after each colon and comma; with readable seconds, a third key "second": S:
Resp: {"hour": 2, "minute": 34}
